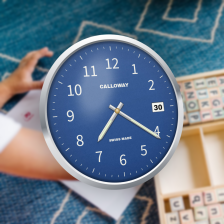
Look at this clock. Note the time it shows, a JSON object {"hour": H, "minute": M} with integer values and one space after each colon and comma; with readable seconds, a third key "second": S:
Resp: {"hour": 7, "minute": 21}
